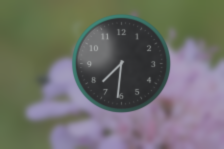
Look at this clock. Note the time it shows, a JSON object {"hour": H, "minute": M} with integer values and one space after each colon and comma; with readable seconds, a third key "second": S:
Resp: {"hour": 7, "minute": 31}
